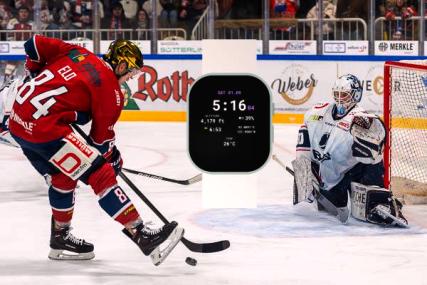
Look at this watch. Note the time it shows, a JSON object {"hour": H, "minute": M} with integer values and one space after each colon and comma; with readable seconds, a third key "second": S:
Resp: {"hour": 5, "minute": 16}
